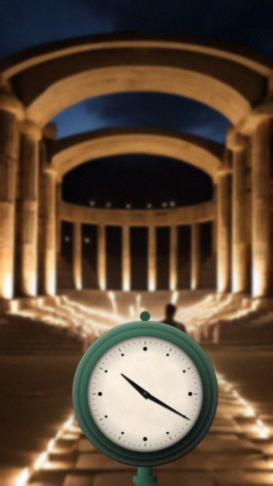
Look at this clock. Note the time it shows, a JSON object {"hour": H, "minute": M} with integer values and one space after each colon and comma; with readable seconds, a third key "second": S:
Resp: {"hour": 10, "minute": 20}
